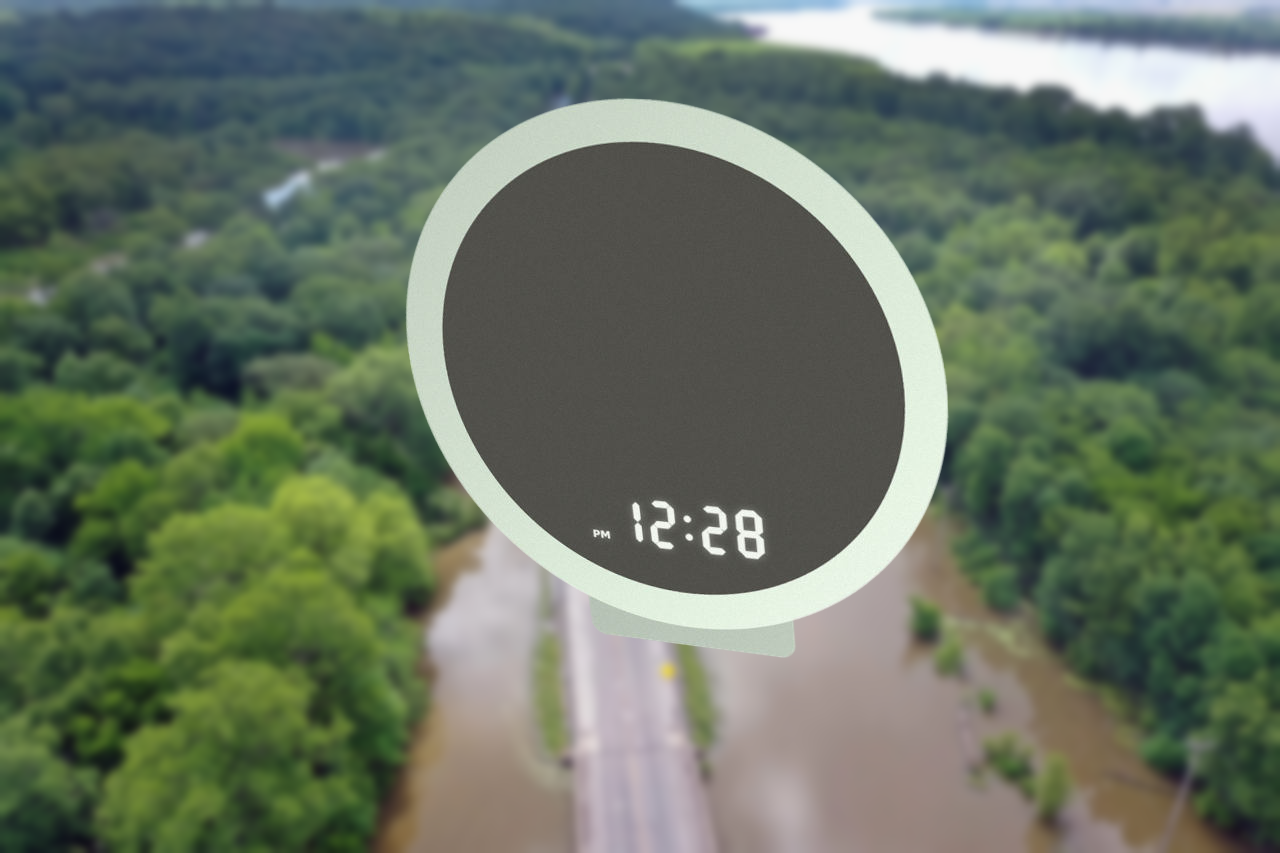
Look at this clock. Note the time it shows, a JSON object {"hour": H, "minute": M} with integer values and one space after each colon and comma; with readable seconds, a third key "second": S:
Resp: {"hour": 12, "minute": 28}
